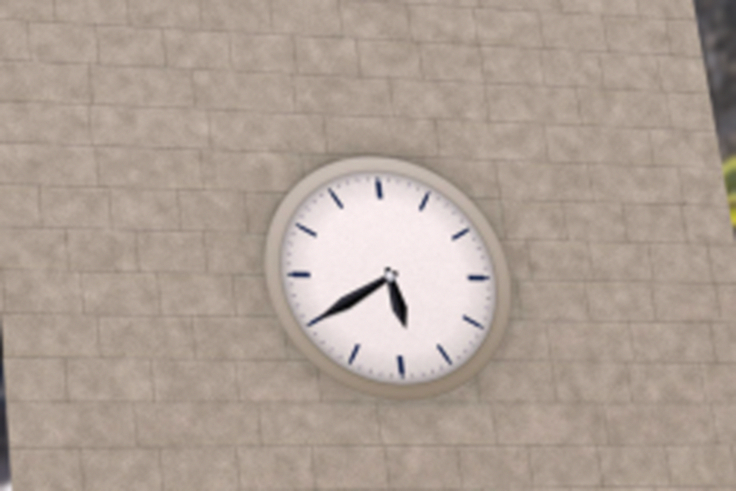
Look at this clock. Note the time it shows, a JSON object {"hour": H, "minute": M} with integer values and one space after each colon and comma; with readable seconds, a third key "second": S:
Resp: {"hour": 5, "minute": 40}
